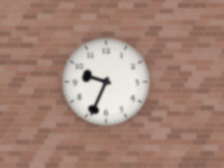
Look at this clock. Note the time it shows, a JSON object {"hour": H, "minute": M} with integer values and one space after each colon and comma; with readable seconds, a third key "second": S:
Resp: {"hour": 9, "minute": 34}
